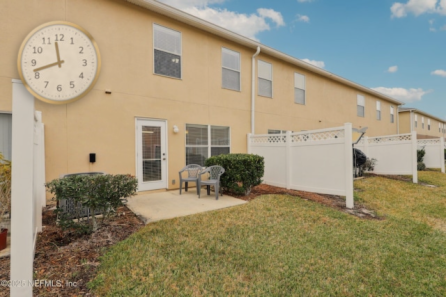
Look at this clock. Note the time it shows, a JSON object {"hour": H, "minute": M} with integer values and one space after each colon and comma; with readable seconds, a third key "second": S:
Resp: {"hour": 11, "minute": 42}
